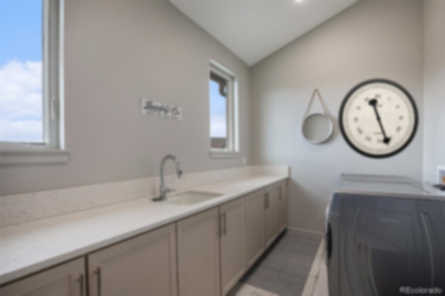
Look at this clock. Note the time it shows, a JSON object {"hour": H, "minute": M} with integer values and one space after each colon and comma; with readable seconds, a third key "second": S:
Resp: {"hour": 11, "minute": 27}
